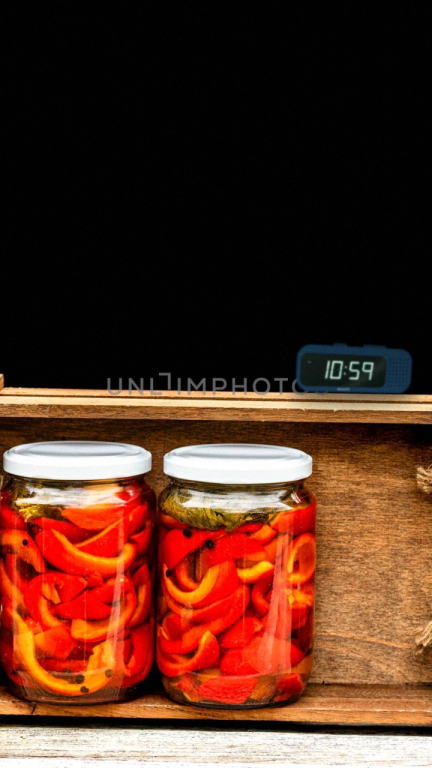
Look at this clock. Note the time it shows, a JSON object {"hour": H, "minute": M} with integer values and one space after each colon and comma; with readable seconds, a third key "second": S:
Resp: {"hour": 10, "minute": 59}
